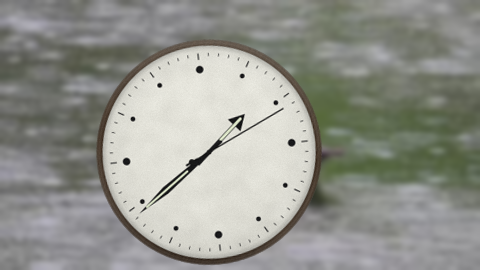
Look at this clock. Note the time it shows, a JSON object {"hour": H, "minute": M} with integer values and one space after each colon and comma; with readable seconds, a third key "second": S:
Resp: {"hour": 1, "minute": 39, "second": 11}
